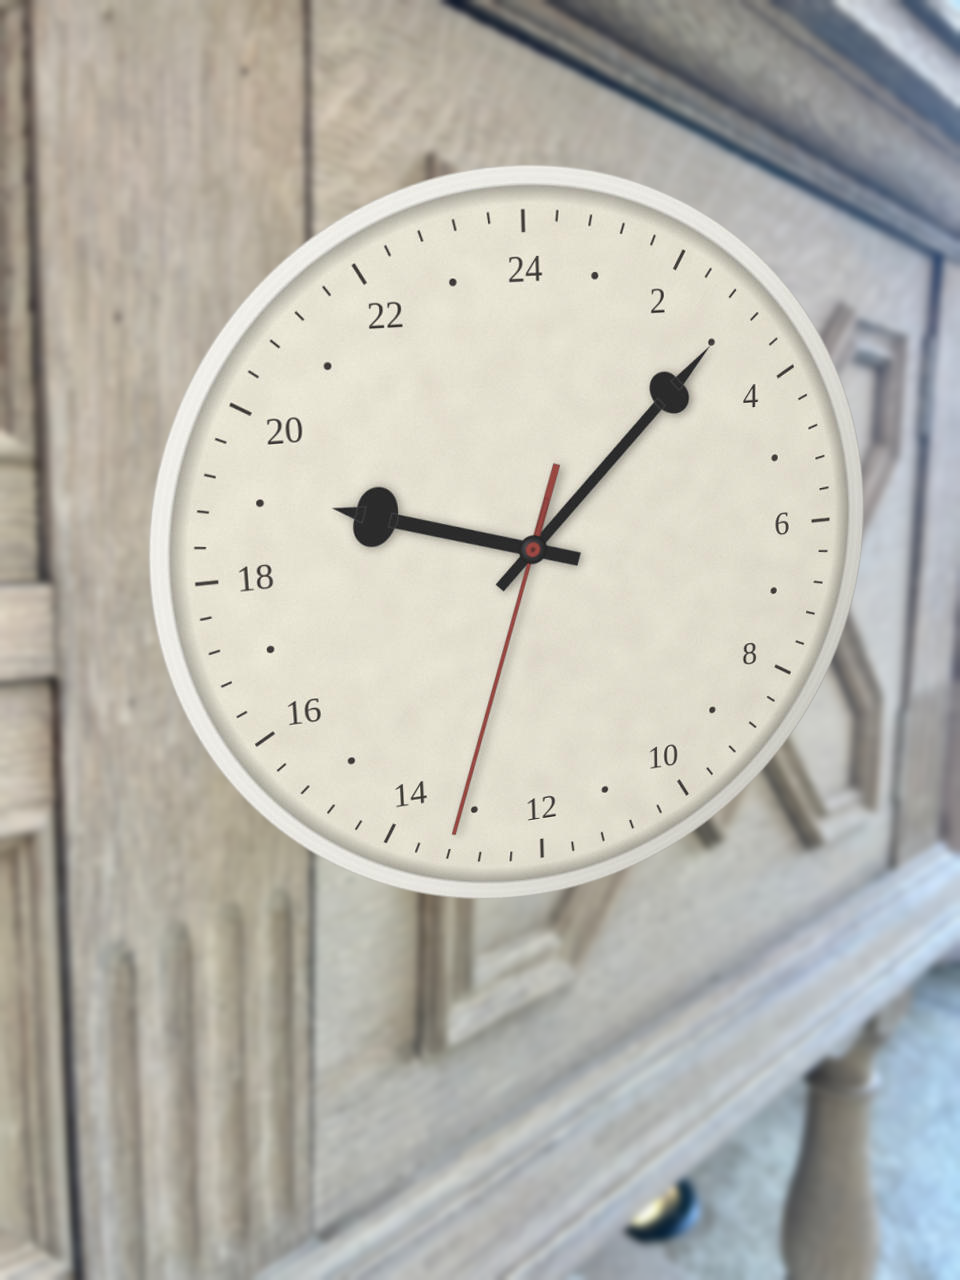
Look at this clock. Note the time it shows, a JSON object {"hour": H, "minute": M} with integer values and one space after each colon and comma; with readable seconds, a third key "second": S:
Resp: {"hour": 19, "minute": 7, "second": 33}
